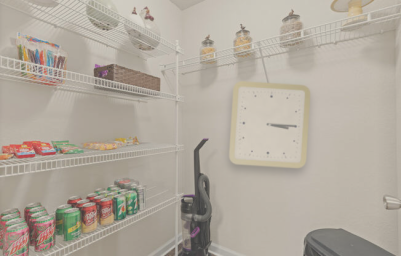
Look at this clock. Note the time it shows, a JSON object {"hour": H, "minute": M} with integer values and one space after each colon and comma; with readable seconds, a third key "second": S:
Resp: {"hour": 3, "minute": 15}
